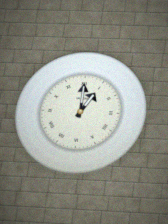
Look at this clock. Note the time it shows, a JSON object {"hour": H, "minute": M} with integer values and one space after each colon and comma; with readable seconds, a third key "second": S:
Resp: {"hour": 1, "minute": 0}
